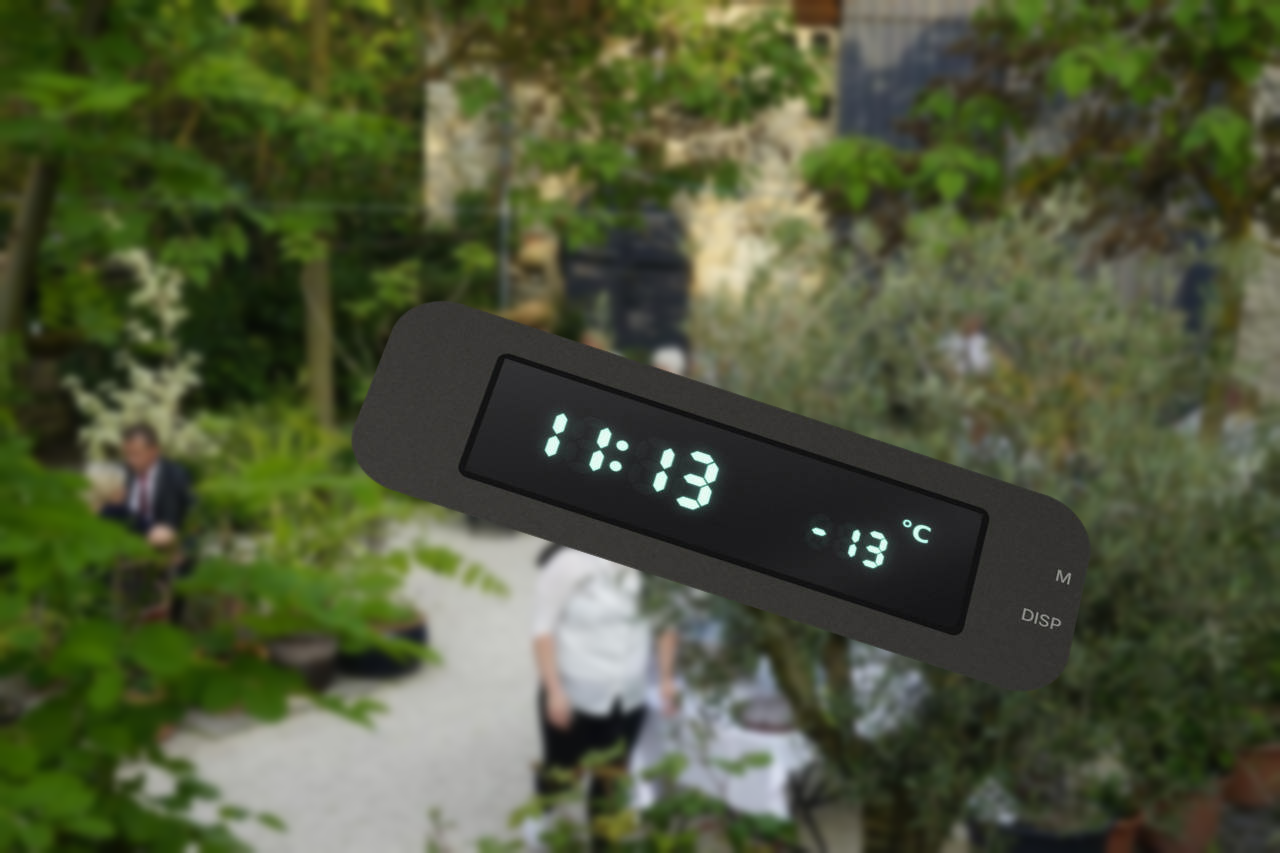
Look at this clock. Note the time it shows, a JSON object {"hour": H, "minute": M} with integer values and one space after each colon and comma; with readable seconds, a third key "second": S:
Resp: {"hour": 11, "minute": 13}
